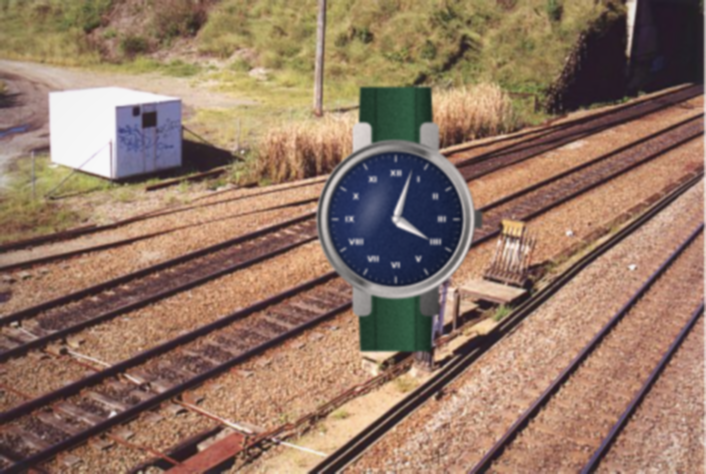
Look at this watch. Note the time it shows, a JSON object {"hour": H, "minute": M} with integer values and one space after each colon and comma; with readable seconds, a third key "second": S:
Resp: {"hour": 4, "minute": 3}
